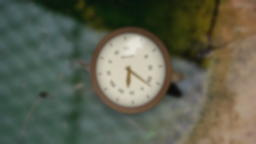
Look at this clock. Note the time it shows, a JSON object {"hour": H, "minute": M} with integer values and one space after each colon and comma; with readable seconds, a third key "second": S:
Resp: {"hour": 6, "minute": 22}
